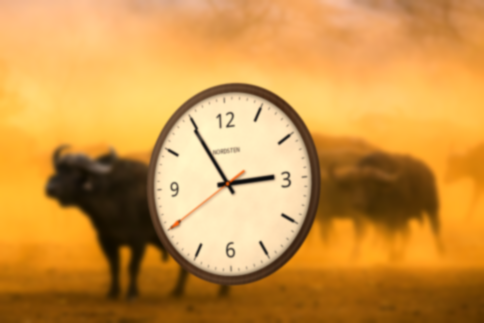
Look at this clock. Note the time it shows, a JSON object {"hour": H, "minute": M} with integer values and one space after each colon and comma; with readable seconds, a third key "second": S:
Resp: {"hour": 2, "minute": 54, "second": 40}
